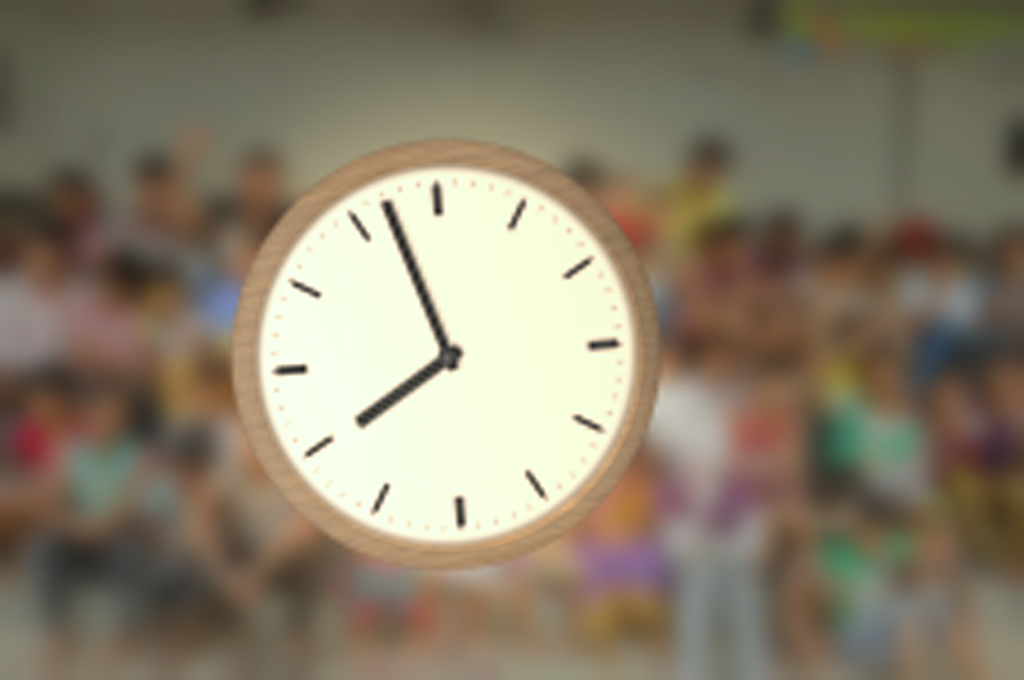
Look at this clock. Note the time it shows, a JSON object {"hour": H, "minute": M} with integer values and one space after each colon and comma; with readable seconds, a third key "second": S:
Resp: {"hour": 7, "minute": 57}
